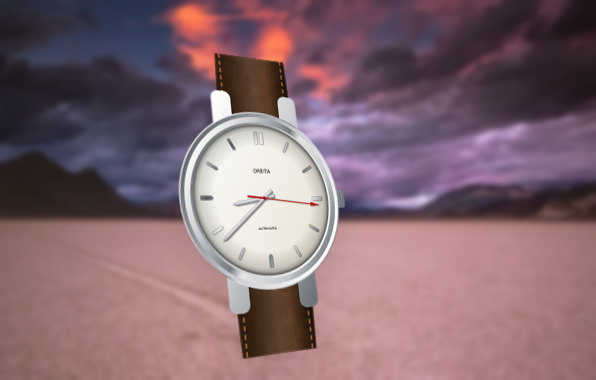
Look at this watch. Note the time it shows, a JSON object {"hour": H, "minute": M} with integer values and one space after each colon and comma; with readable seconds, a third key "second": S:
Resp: {"hour": 8, "minute": 38, "second": 16}
